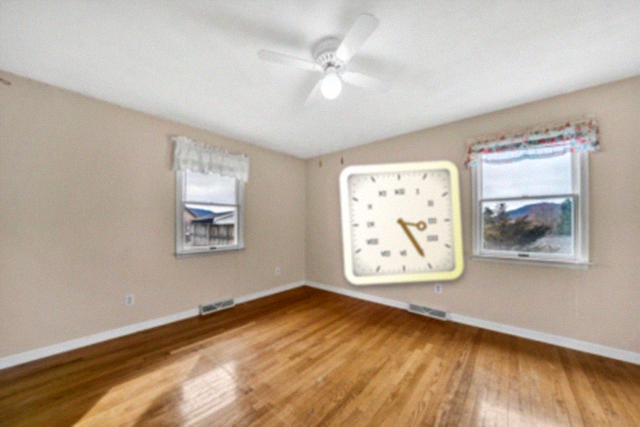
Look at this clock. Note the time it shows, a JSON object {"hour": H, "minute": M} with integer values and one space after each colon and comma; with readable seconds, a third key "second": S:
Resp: {"hour": 3, "minute": 25}
